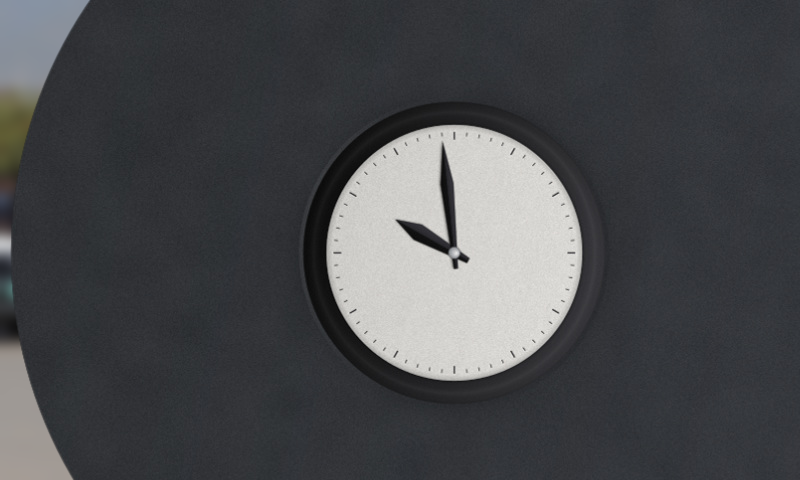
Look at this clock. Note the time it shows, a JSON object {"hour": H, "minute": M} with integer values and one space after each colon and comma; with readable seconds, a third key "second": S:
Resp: {"hour": 9, "minute": 59}
